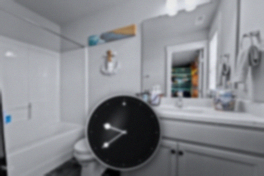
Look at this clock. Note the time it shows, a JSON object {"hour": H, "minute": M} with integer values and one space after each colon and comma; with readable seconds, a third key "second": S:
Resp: {"hour": 9, "minute": 39}
